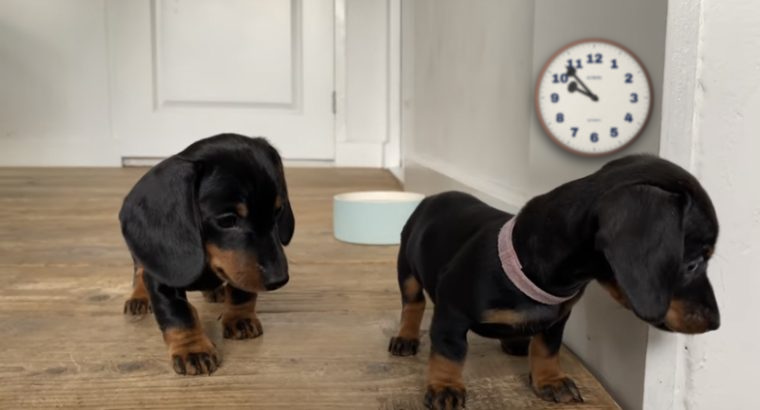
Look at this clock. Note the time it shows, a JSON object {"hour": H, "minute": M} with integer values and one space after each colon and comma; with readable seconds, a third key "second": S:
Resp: {"hour": 9, "minute": 53}
